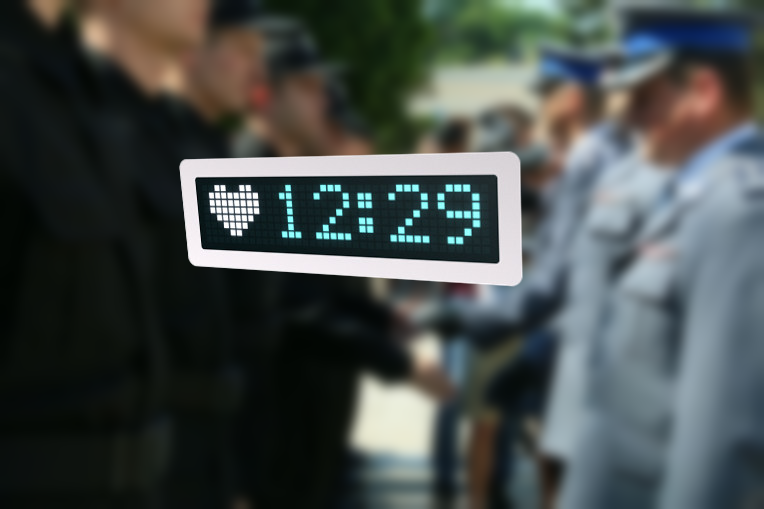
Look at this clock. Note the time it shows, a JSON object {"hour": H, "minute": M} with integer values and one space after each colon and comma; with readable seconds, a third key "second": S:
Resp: {"hour": 12, "minute": 29}
